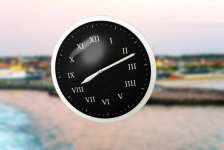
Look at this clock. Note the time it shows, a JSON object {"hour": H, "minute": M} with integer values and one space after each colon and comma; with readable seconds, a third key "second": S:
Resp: {"hour": 8, "minute": 12}
